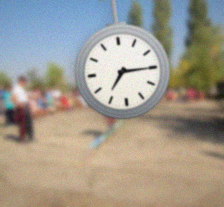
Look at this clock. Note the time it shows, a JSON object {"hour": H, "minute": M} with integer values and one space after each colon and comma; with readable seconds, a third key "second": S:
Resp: {"hour": 7, "minute": 15}
